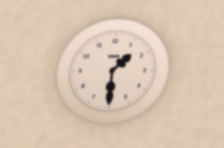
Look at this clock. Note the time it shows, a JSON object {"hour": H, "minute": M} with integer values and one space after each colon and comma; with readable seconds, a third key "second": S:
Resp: {"hour": 1, "minute": 30}
